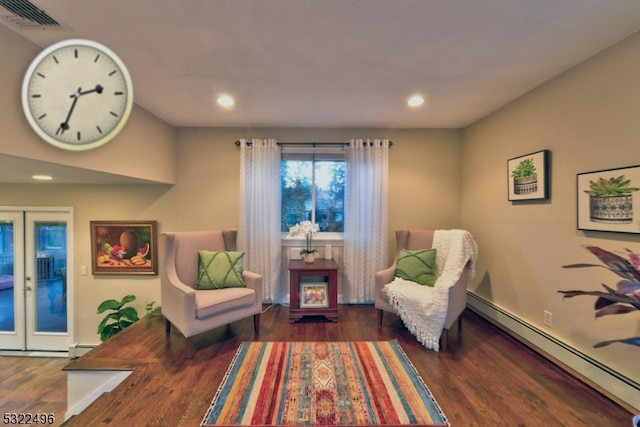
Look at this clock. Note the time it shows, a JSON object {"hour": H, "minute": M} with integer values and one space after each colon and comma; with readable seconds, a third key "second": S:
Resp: {"hour": 2, "minute": 34}
